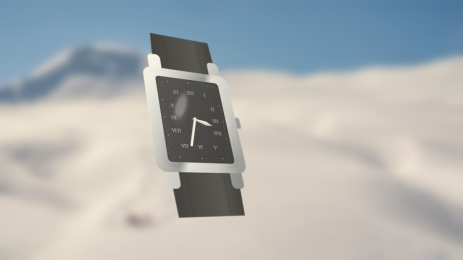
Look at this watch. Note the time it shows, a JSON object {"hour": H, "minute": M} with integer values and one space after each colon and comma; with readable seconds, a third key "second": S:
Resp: {"hour": 3, "minute": 33}
